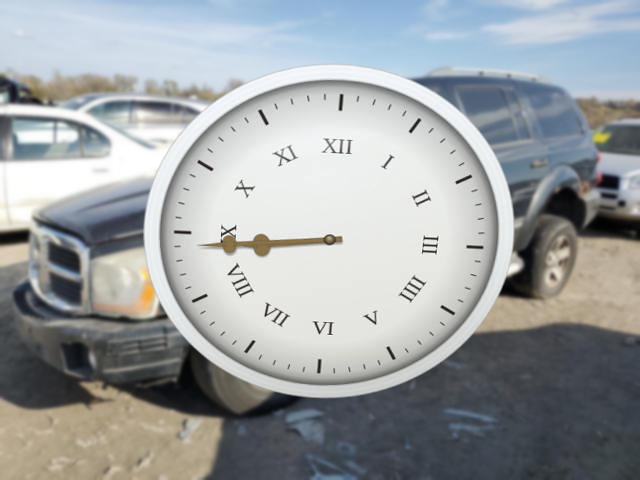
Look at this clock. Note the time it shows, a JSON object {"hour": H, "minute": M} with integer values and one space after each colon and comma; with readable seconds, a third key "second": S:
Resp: {"hour": 8, "minute": 44}
